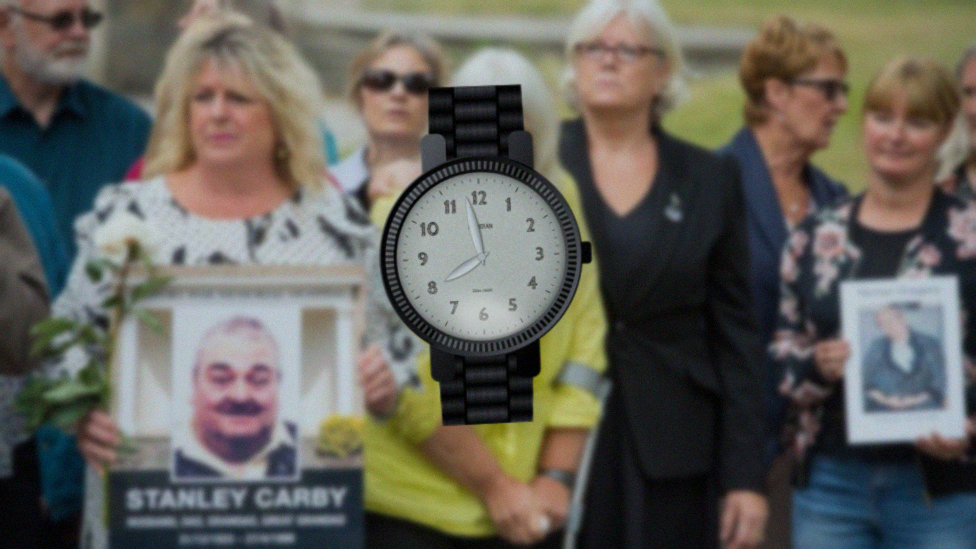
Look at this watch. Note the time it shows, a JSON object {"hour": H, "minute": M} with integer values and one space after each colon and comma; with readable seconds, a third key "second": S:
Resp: {"hour": 7, "minute": 58}
